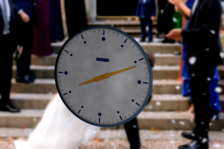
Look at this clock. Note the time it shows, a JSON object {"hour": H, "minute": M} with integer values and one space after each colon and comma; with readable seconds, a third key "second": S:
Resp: {"hour": 8, "minute": 11}
